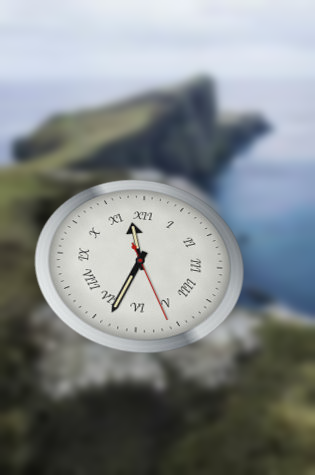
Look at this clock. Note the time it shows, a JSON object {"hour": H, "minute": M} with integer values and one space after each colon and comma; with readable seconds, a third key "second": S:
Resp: {"hour": 11, "minute": 33, "second": 26}
